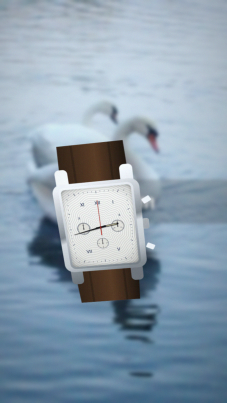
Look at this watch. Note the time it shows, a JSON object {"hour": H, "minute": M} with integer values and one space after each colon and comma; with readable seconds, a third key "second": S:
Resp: {"hour": 2, "minute": 43}
